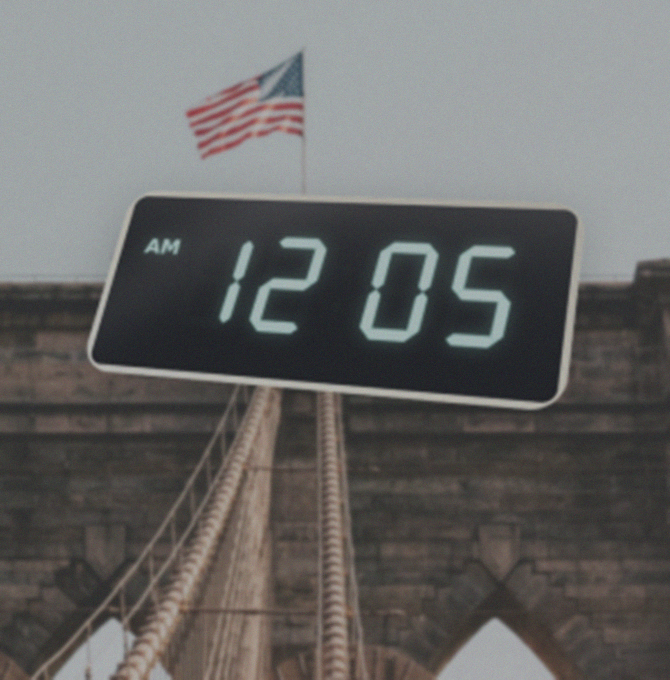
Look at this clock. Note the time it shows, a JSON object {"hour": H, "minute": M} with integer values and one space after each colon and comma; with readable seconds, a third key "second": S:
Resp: {"hour": 12, "minute": 5}
